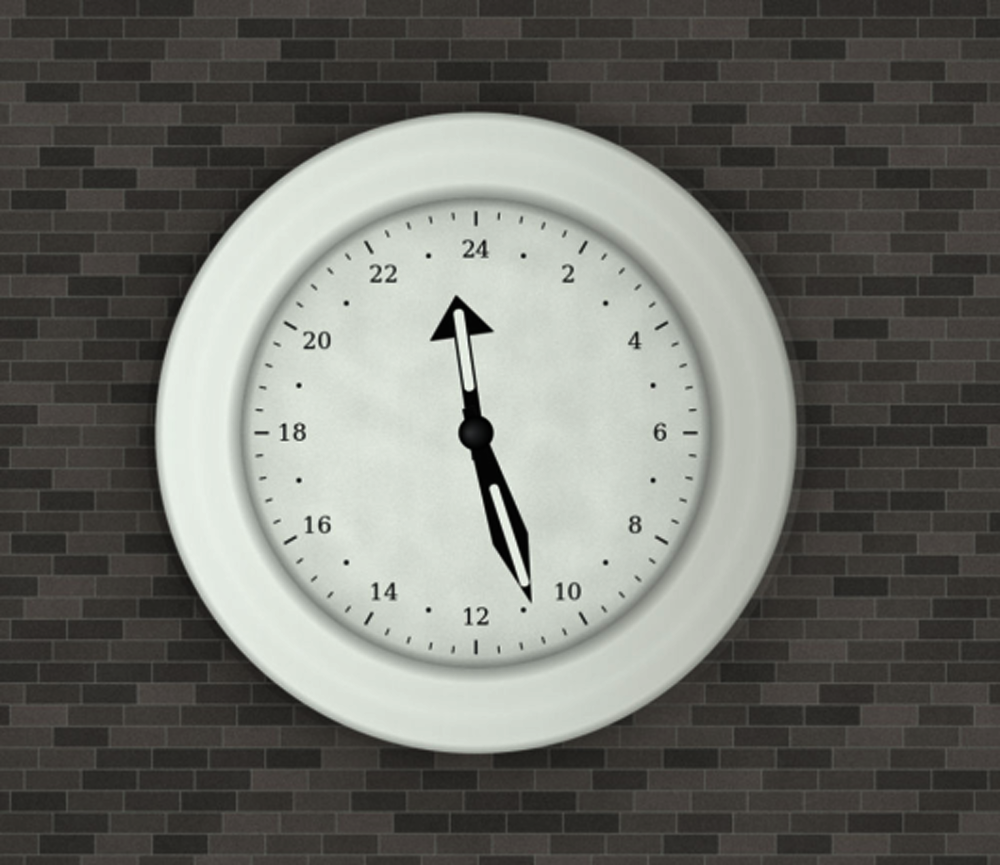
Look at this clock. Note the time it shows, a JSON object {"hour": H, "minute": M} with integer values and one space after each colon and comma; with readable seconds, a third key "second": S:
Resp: {"hour": 23, "minute": 27}
